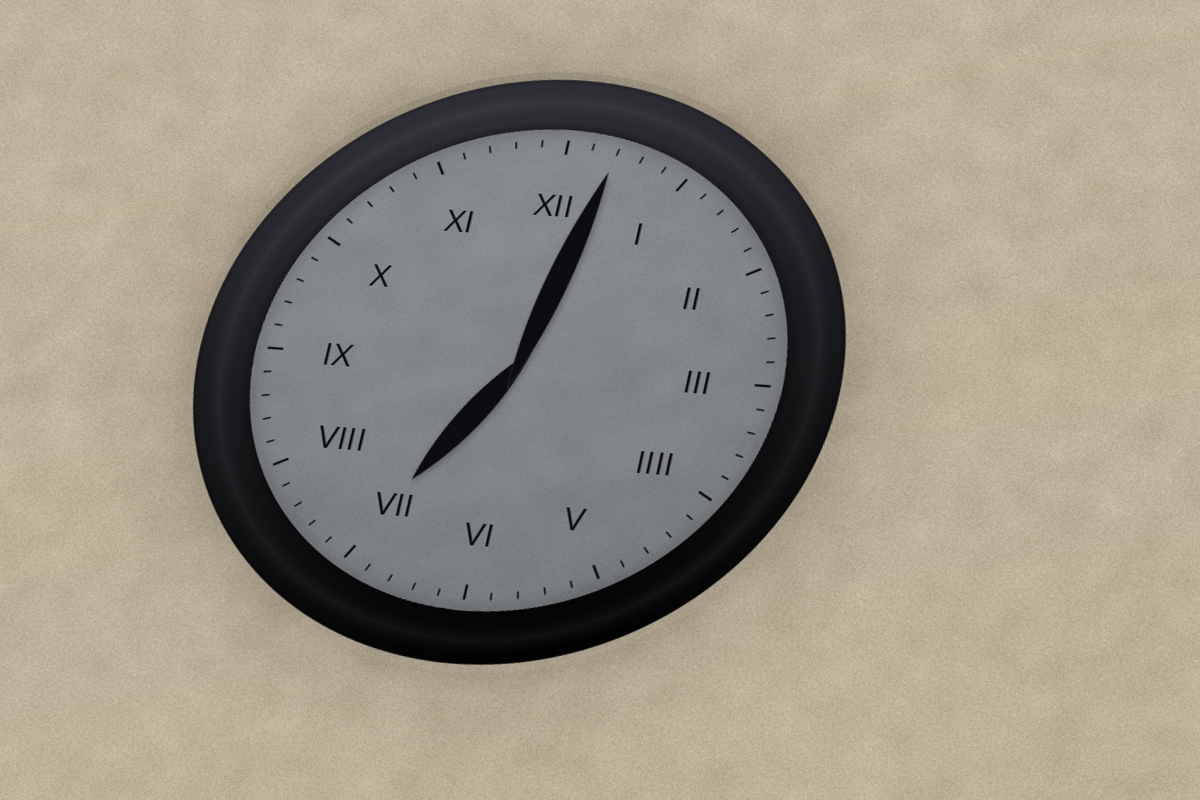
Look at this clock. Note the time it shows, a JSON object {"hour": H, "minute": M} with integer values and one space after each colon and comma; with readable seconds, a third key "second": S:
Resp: {"hour": 7, "minute": 2}
